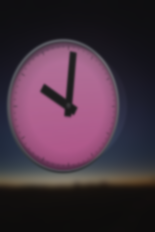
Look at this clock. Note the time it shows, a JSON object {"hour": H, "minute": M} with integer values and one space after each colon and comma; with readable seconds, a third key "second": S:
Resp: {"hour": 10, "minute": 1}
